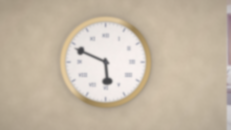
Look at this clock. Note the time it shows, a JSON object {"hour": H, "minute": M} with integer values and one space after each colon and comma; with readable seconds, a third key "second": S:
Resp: {"hour": 5, "minute": 49}
